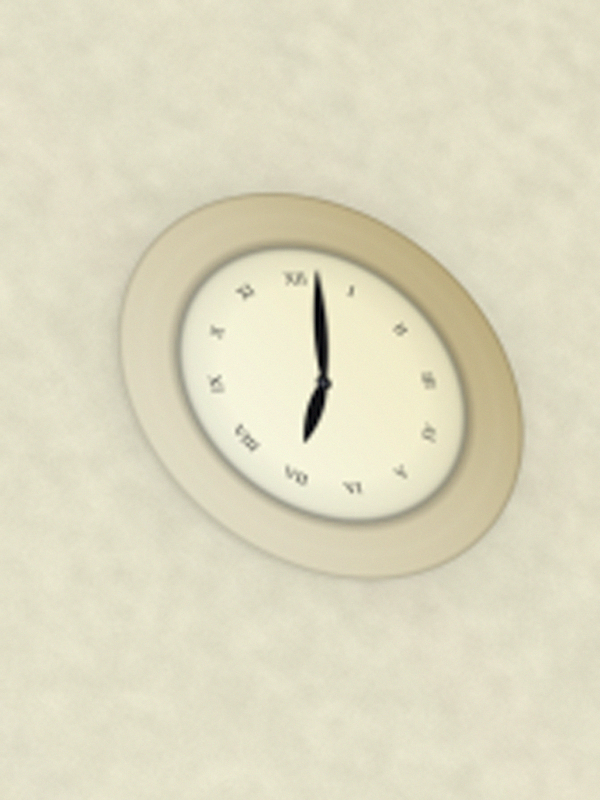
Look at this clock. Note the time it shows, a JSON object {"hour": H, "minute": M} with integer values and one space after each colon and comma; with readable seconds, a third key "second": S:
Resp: {"hour": 7, "minute": 2}
